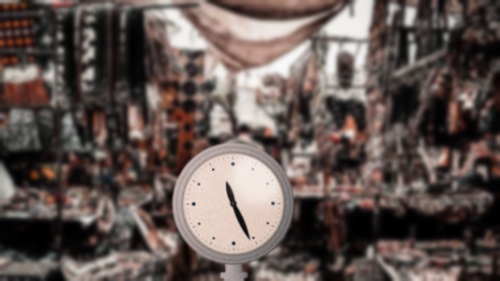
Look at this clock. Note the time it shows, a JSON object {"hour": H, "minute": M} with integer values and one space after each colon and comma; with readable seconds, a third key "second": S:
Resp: {"hour": 11, "minute": 26}
